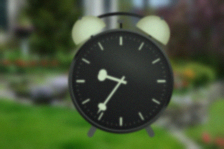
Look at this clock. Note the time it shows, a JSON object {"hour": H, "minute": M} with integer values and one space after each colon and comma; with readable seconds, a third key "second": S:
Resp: {"hour": 9, "minute": 36}
